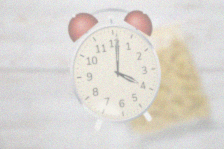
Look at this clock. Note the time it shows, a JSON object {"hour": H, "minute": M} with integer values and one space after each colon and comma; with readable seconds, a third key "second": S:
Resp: {"hour": 4, "minute": 1}
